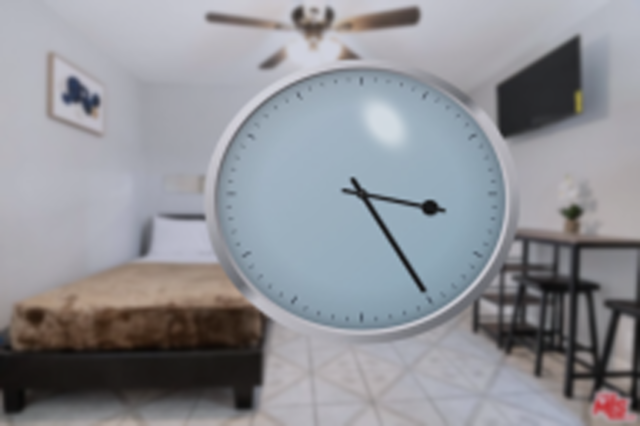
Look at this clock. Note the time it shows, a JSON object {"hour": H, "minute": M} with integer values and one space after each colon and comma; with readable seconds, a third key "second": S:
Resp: {"hour": 3, "minute": 25}
